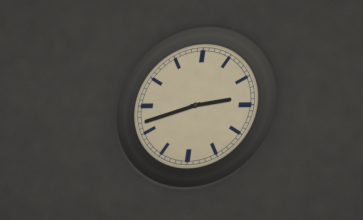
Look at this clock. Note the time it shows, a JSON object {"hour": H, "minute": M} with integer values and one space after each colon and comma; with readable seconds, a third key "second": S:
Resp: {"hour": 2, "minute": 42}
